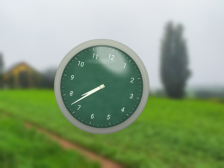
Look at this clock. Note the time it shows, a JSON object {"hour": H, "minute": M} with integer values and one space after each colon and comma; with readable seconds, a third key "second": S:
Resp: {"hour": 7, "minute": 37}
